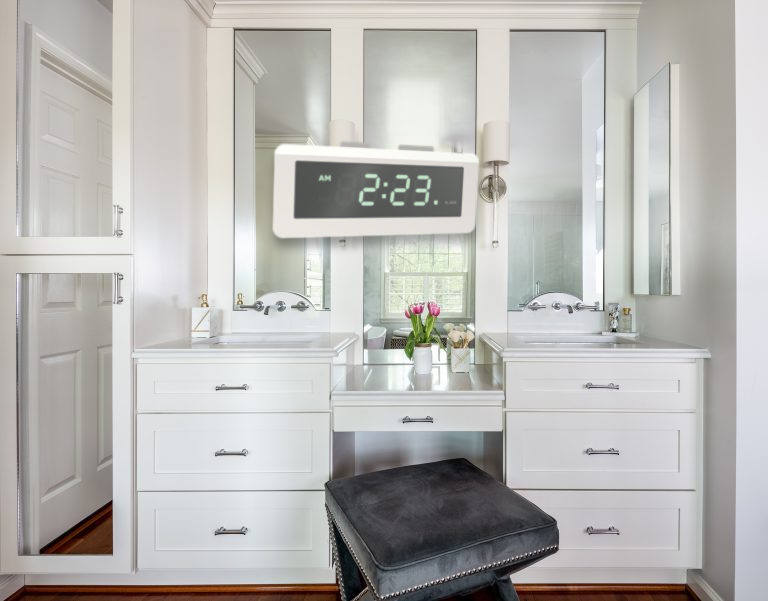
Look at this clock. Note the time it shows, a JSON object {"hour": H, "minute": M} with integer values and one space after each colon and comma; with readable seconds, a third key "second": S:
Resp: {"hour": 2, "minute": 23}
